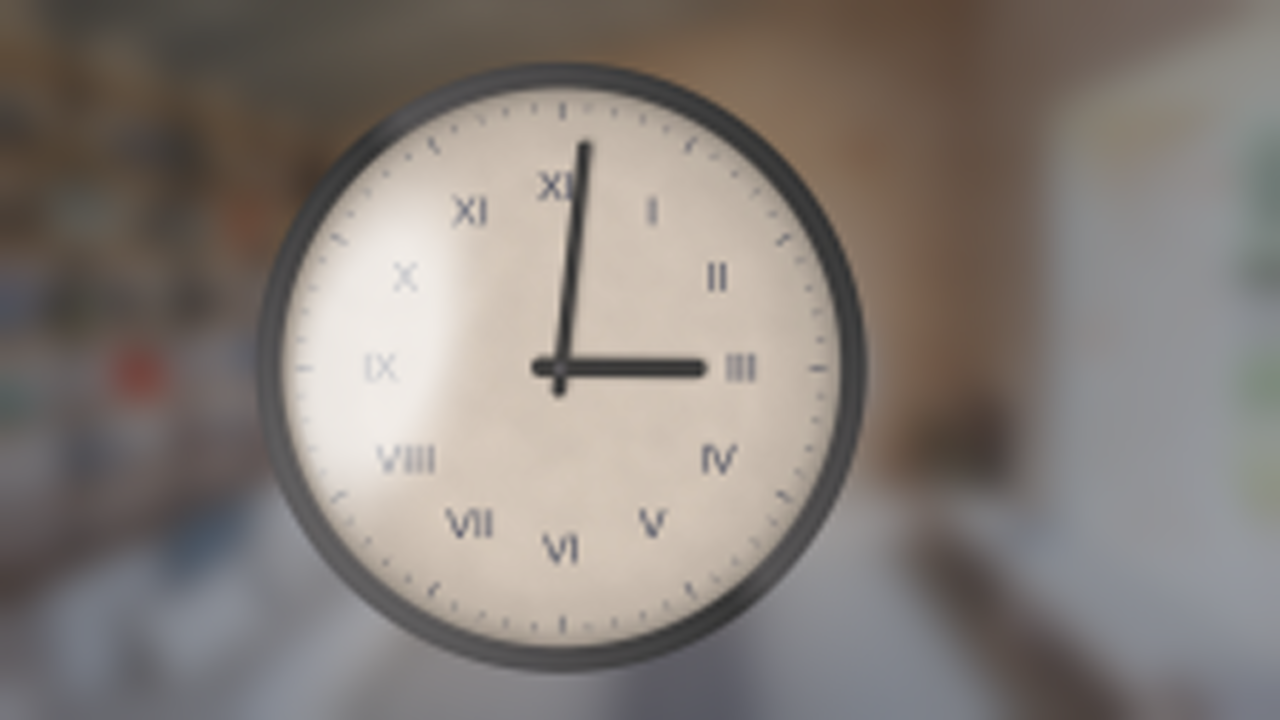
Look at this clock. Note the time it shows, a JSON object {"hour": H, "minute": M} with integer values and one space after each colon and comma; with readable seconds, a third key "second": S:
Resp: {"hour": 3, "minute": 1}
